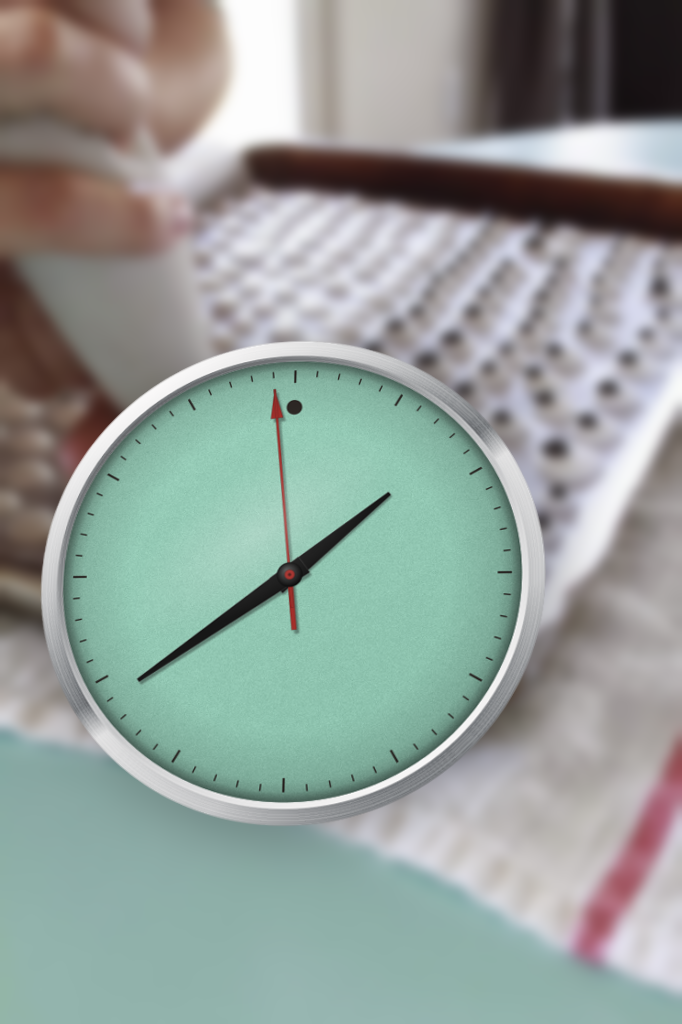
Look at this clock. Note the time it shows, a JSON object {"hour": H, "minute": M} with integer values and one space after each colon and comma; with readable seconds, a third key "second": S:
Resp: {"hour": 1, "minute": 38, "second": 59}
